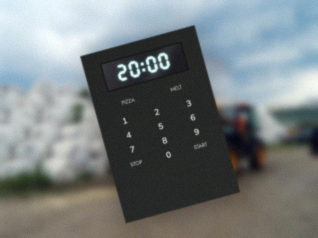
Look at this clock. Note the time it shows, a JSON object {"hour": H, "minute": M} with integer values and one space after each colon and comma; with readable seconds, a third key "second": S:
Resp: {"hour": 20, "minute": 0}
